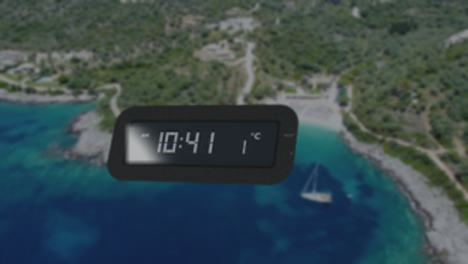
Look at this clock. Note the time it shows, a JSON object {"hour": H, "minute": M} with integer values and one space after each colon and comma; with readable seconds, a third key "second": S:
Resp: {"hour": 10, "minute": 41}
